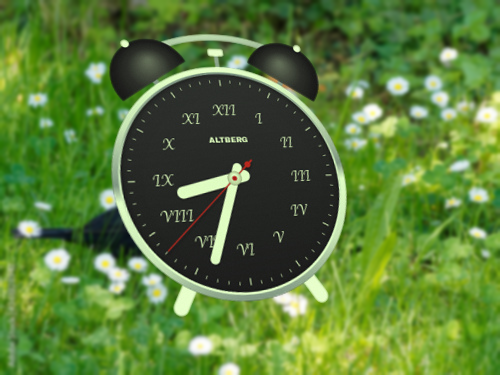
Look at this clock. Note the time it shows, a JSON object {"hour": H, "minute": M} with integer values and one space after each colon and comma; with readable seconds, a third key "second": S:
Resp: {"hour": 8, "minute": 33, "second": 38}
